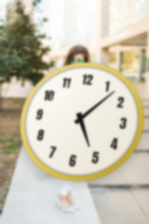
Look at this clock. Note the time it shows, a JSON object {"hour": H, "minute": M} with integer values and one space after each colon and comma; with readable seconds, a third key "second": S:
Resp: {"hour": 5, "minute": 7}
